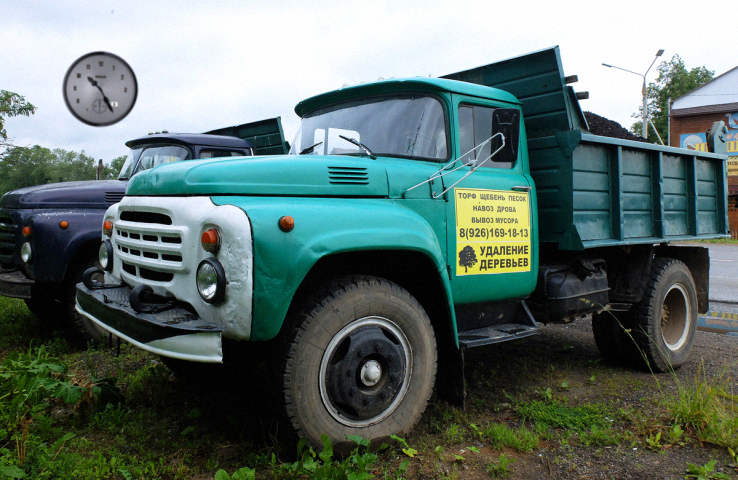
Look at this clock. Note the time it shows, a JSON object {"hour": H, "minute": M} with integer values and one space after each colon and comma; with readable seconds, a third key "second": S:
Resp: {"hour": 10, "minute": 25}
